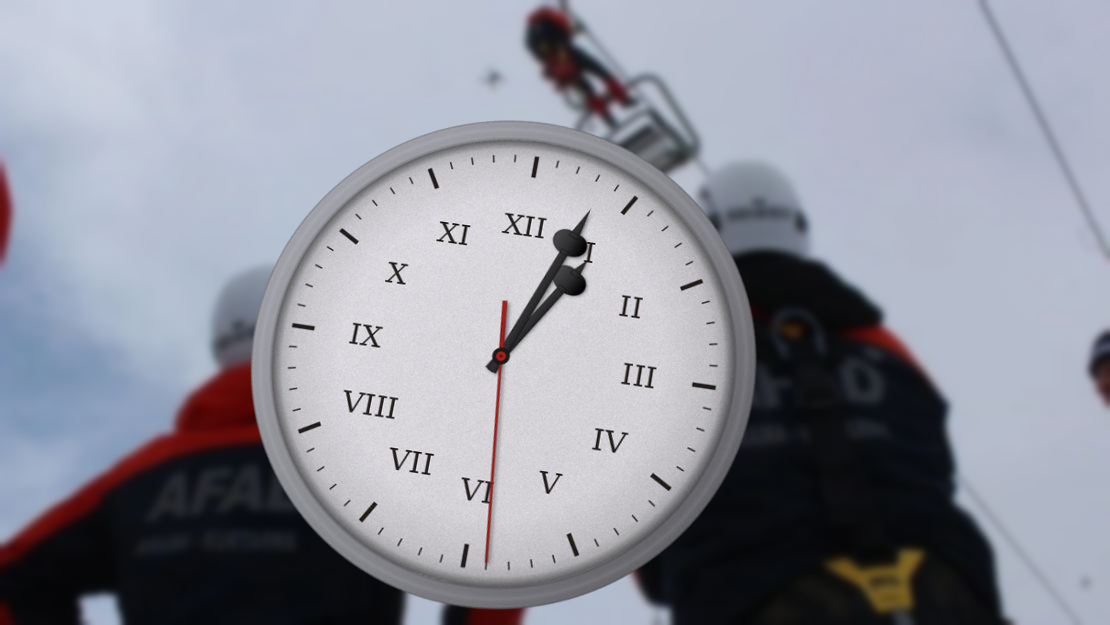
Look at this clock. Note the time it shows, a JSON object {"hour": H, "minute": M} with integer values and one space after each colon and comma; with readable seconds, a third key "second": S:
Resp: {"hour": 1, "minute": 3, "second": 29}
